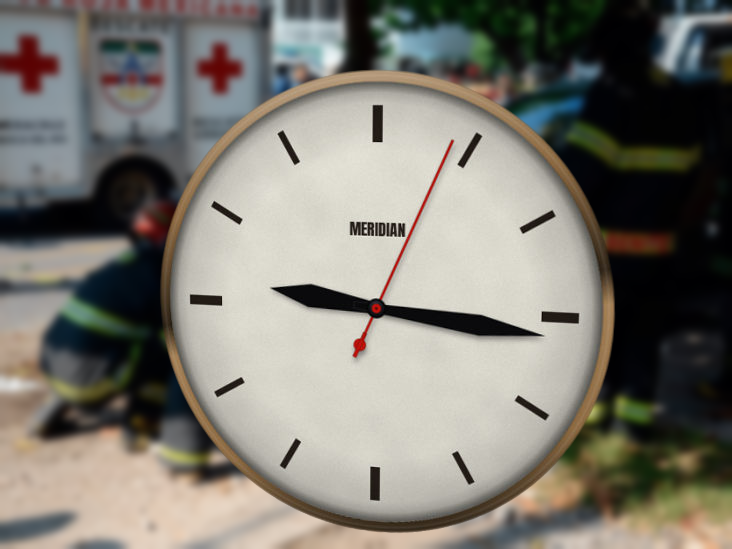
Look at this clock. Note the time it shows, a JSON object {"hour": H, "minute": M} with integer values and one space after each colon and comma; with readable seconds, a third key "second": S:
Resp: {"hour": 9, "minute": 16, "second": 4}
